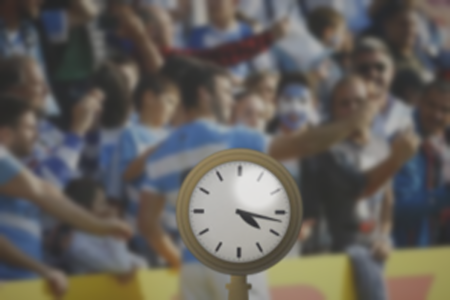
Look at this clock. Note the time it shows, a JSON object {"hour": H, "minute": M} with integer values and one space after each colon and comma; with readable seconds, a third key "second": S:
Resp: {"hour": 4, "minute": 17}
